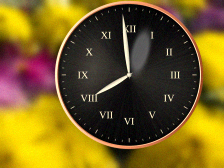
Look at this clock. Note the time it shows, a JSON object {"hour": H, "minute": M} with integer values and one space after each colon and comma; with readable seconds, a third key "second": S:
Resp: {"hour": 7, "minute": 59}
